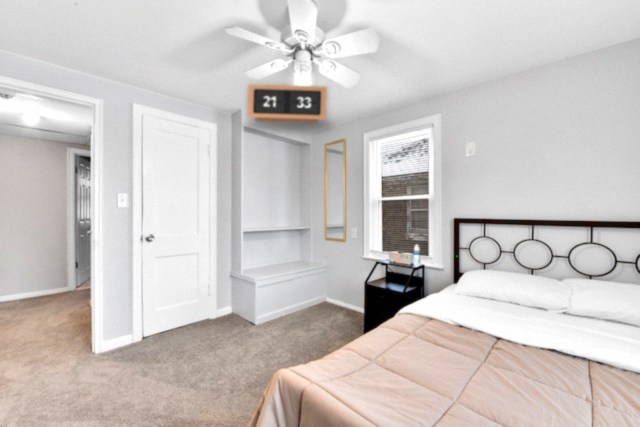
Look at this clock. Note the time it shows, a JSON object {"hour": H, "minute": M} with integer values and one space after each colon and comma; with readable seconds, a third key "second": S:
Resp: {"hour": 21, "minute": 33}
